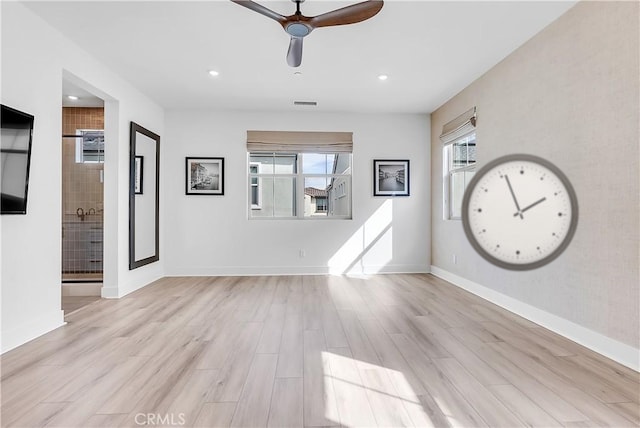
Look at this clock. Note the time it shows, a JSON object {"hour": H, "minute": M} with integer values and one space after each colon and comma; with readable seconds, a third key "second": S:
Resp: {"hour": 1, "minute": 56}
